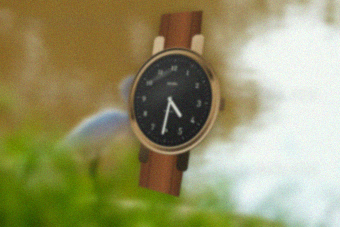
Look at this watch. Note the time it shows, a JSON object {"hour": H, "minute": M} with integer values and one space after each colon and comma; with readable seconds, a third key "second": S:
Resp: {"hour": 4, "minute": 31}
